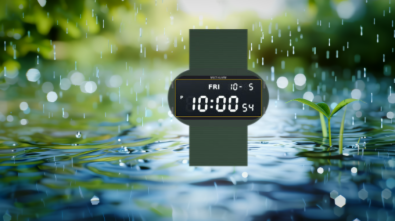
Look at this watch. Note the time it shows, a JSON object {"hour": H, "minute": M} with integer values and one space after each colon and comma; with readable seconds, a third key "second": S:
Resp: {"hour": 10, "minute": 0}
